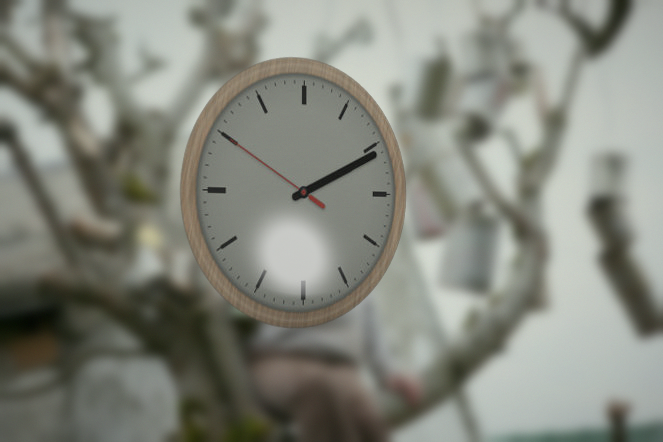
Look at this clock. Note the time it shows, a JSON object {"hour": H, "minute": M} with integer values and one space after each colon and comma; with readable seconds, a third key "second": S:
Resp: {"hour": 2, "minute": 10, "second": 50}
